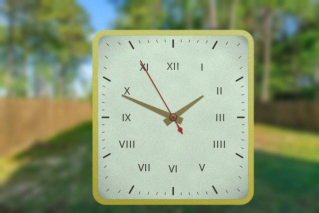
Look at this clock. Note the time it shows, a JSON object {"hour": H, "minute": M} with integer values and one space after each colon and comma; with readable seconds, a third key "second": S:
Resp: {"hour": 1, "minute": 48, "second": 55}
